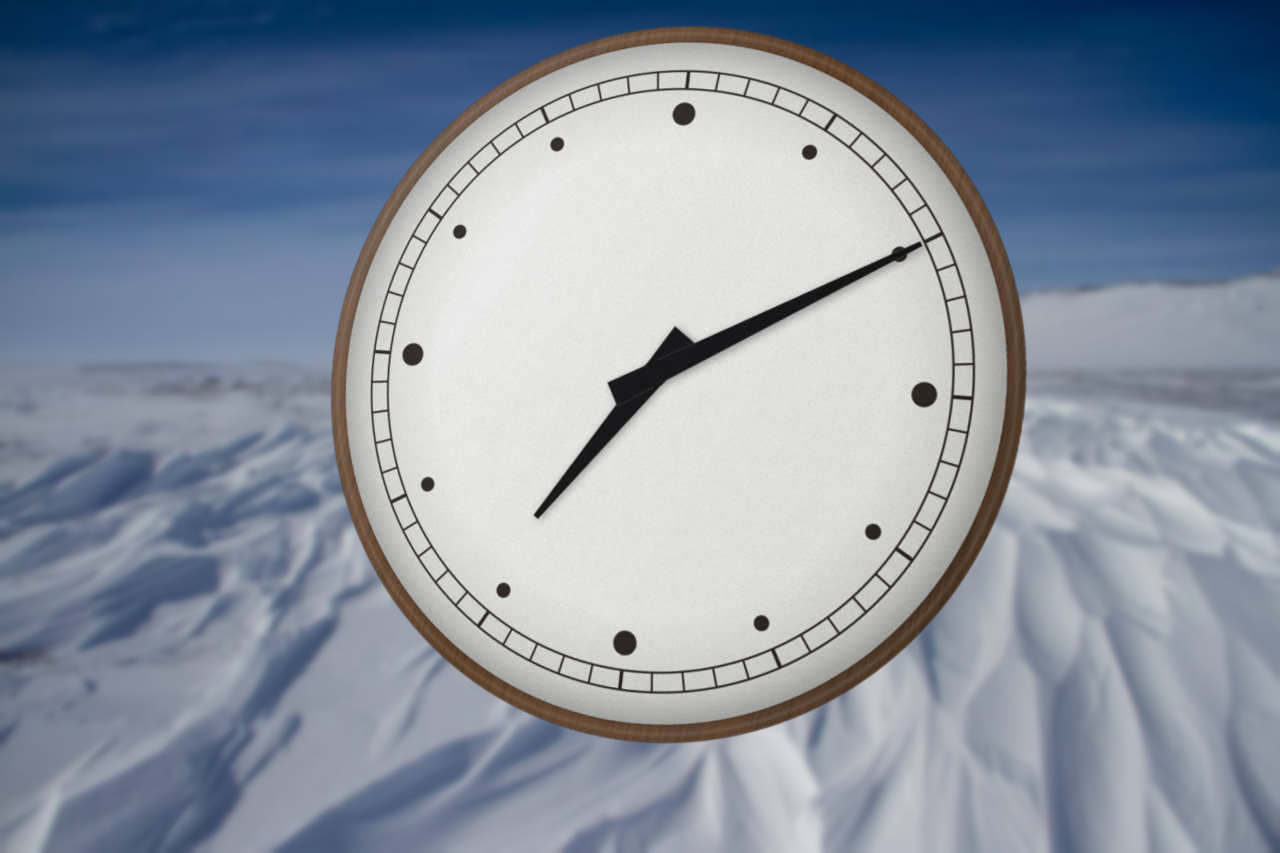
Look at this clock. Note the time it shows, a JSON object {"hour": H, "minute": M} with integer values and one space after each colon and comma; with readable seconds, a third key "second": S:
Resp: {"hour": 7, "minute": 10}
